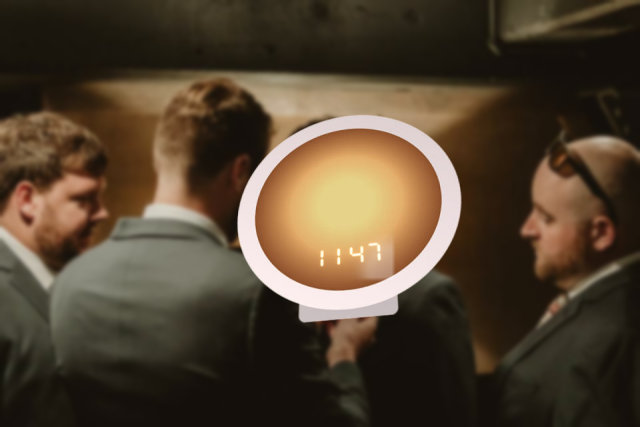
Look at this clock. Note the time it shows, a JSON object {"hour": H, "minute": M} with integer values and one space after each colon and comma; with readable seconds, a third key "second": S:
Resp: {"hour": 11, "minute": 47}
